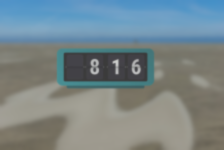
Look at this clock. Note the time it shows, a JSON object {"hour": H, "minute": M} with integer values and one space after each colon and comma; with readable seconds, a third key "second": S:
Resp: {"hour": 8, "minute": 16}
